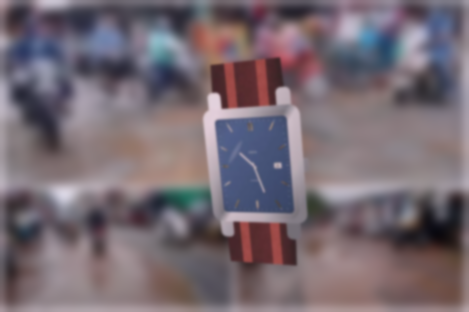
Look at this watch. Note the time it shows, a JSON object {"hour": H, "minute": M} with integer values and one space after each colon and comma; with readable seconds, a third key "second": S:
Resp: {"hour": 10, "minute": 27}
